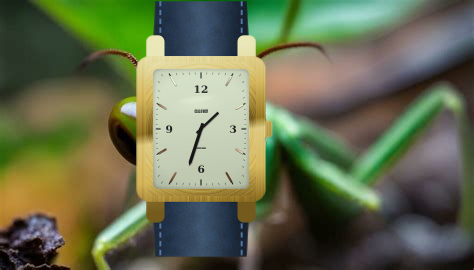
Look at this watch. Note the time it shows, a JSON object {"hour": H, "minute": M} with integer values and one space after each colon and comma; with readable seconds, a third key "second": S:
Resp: {"hour": 1, "minute": 33}
